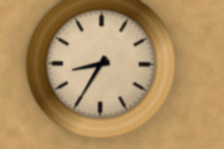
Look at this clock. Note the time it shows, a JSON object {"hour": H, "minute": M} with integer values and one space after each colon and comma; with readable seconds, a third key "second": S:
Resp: {"hour": 8, "minute": 35}
